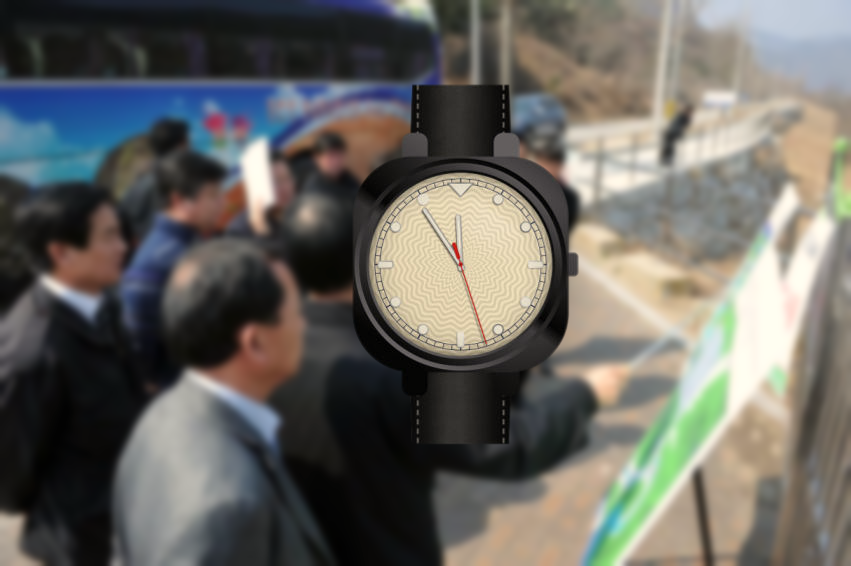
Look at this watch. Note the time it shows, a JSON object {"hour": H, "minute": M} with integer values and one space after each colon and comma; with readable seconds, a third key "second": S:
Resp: {"hour": 11, "minute": 54, "second": 27}
